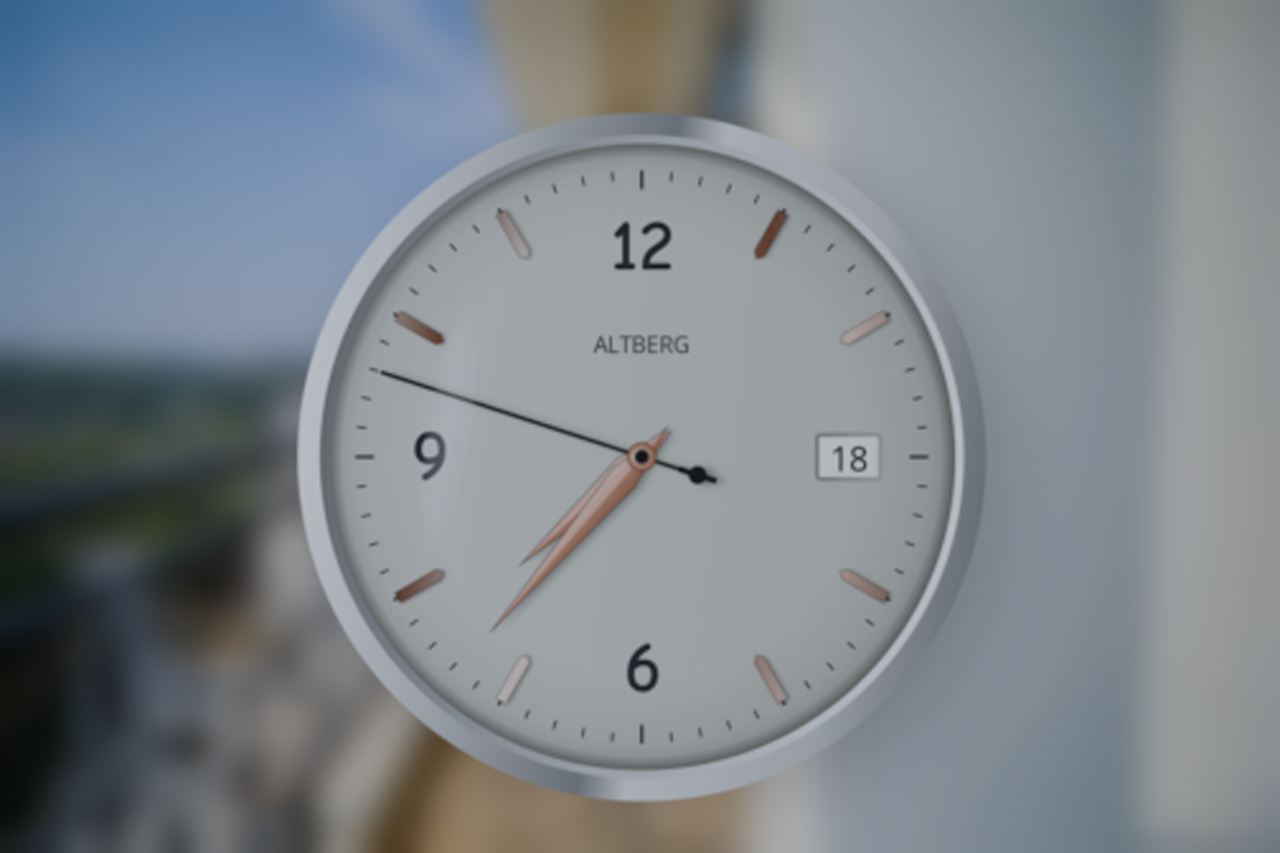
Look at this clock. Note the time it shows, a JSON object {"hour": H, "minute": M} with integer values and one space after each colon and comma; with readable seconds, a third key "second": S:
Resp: {"hour": 7, "minute": 36, "second": 48}
